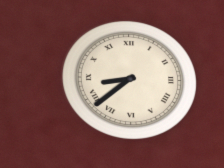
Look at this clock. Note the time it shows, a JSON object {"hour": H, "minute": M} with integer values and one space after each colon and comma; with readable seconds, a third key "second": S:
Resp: {"hour": 8, "minute": 38}
